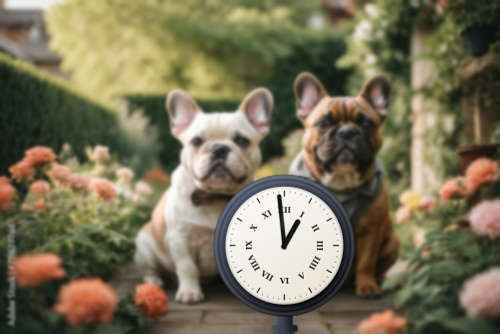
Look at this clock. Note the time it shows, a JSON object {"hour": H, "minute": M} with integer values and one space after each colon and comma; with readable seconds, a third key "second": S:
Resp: {"hour": 12, "minute": 59}
